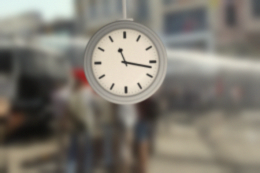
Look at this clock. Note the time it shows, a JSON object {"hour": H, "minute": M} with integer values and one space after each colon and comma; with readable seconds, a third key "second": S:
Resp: {"hour": 11, "minute": 17}
